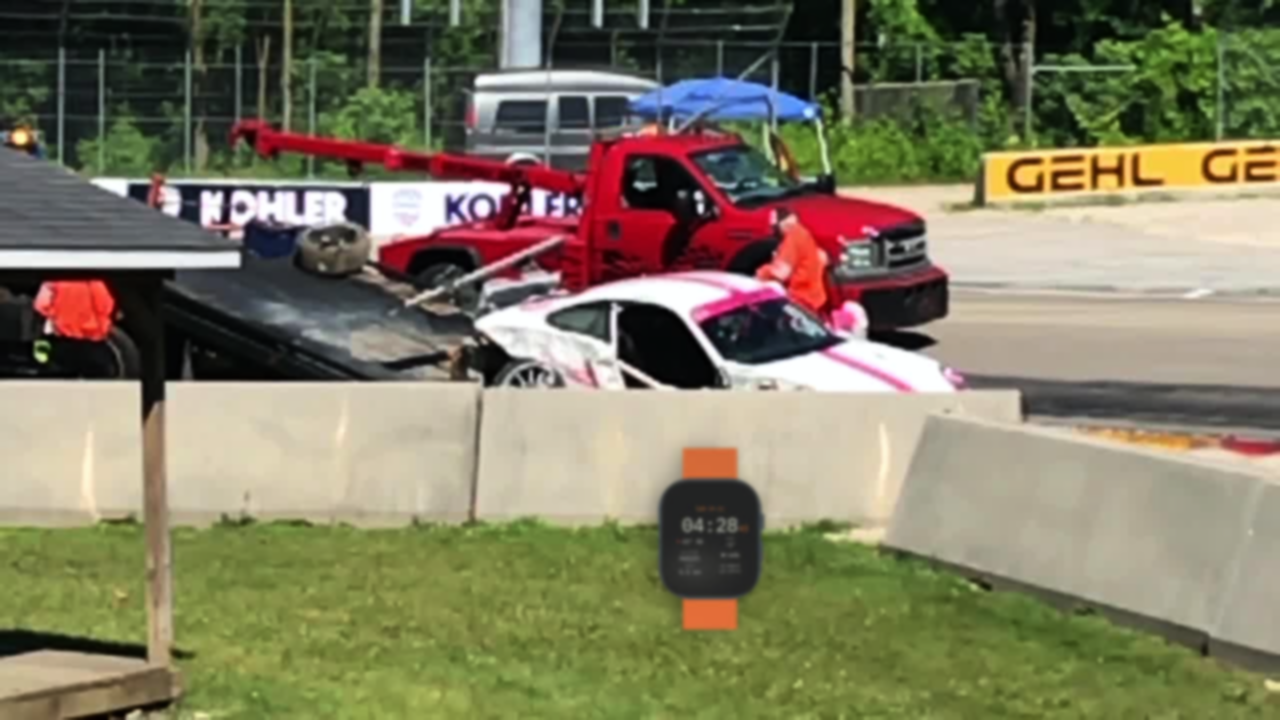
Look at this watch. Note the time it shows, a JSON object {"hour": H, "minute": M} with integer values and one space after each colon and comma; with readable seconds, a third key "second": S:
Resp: {"hour": 4, "minute": 28}
